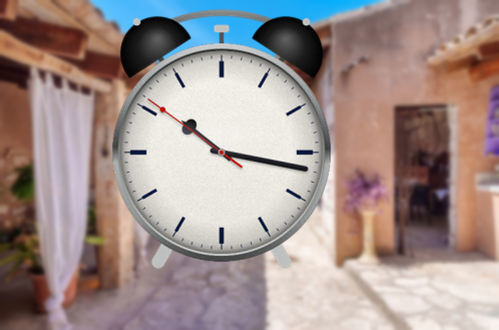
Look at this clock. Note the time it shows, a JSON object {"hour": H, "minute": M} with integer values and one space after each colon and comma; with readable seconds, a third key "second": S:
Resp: {"hour": 10, "minute": 16, "second": 51}
